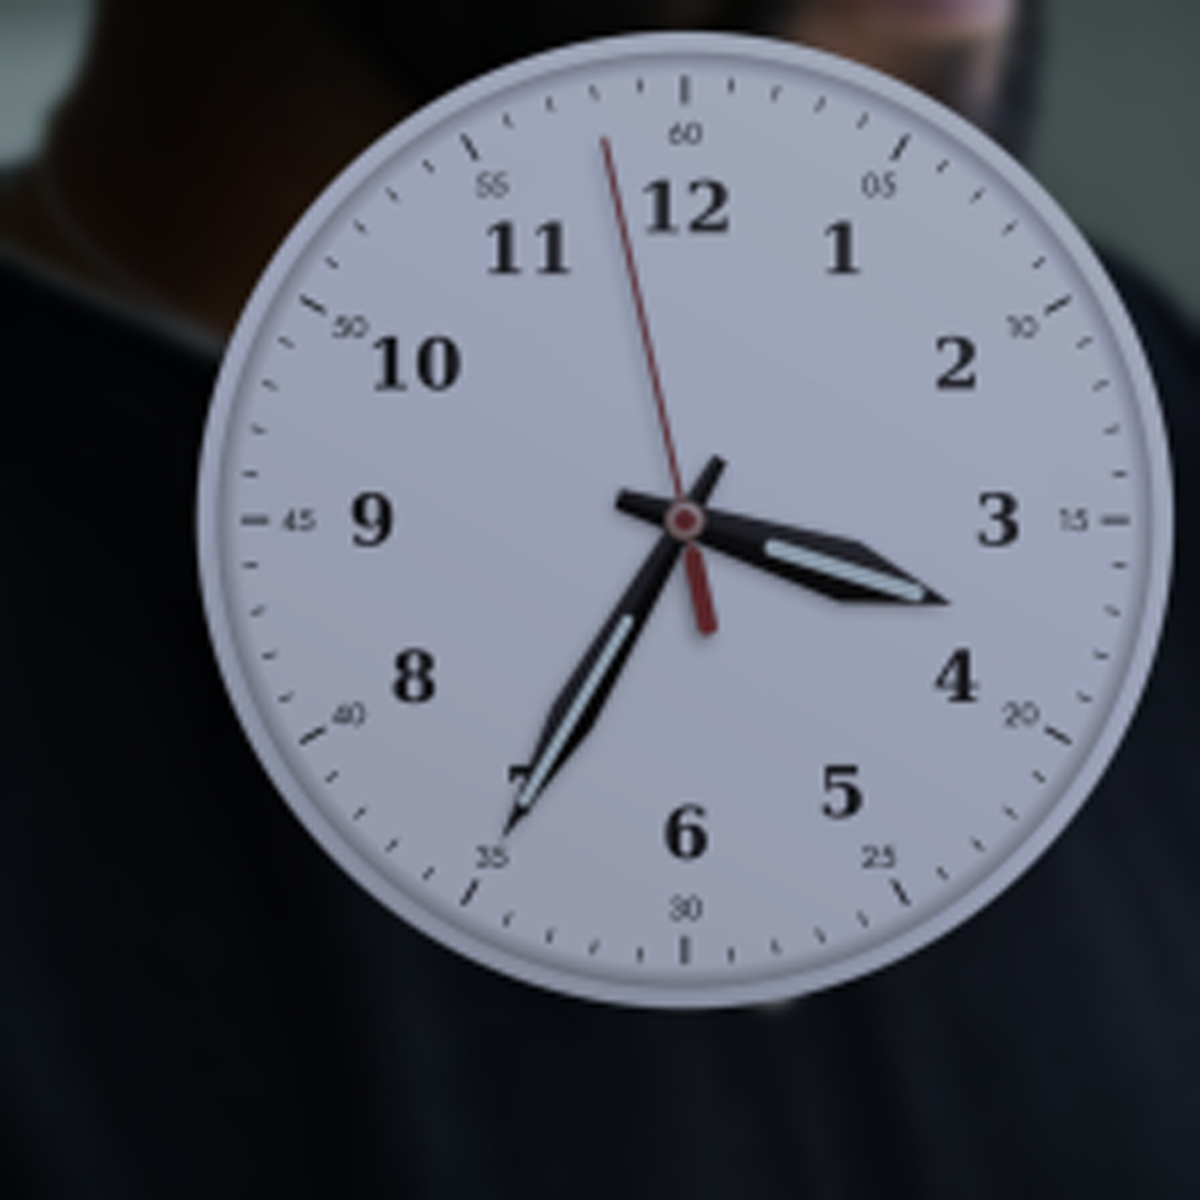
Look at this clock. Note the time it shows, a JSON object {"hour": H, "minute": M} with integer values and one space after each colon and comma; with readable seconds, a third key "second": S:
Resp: {"hour": 3, "minute": 34, "second": 58}
